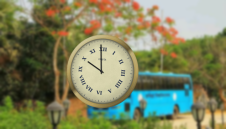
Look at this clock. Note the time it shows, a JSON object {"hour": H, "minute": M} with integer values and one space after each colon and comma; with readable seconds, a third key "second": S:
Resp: {"hour": 9, "minute": 59}
